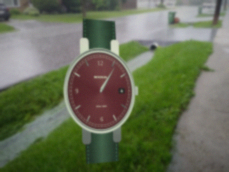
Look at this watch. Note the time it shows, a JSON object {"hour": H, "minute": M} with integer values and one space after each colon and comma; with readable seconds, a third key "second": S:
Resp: {"hour": 1, "minute": 6}
